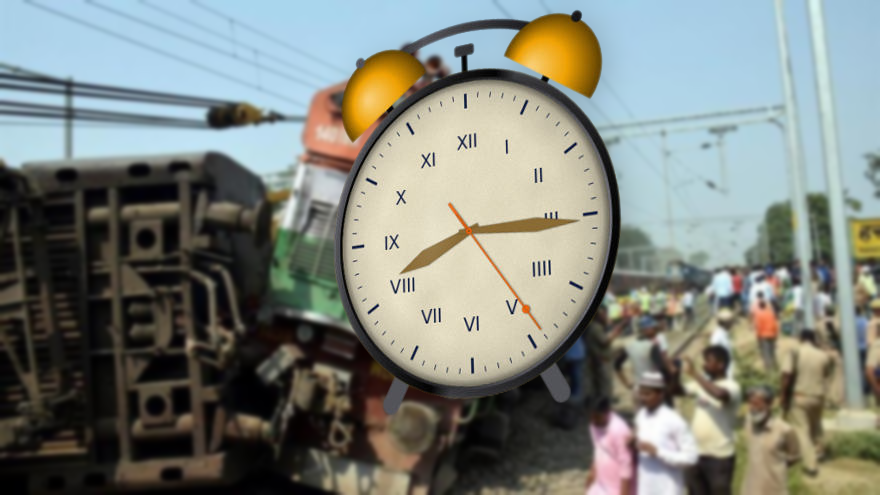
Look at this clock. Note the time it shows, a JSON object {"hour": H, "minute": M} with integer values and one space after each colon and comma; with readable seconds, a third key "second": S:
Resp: {"hour": 8, "minute": 15, "second": 24}
